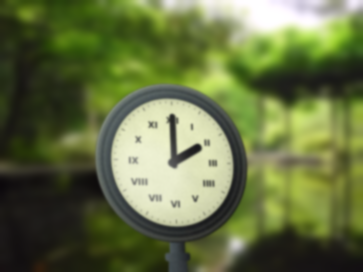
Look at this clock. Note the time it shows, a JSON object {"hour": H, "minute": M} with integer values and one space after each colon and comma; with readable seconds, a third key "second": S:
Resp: {"hour": 2, "minute": 0}
